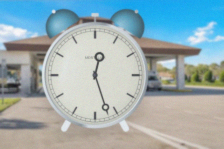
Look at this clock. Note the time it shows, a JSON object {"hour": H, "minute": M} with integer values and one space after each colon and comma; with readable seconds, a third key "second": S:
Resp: {"hour": 12, "minute": 27}
